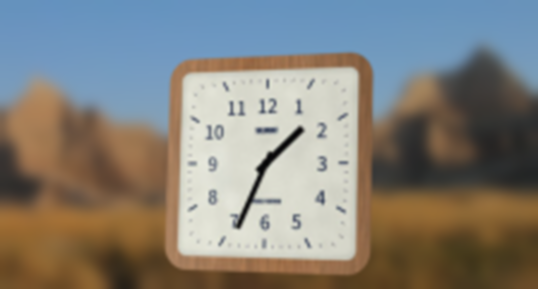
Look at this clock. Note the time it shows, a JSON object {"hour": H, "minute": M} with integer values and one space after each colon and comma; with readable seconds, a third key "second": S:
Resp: {"hour": 1, "minute": 34}
